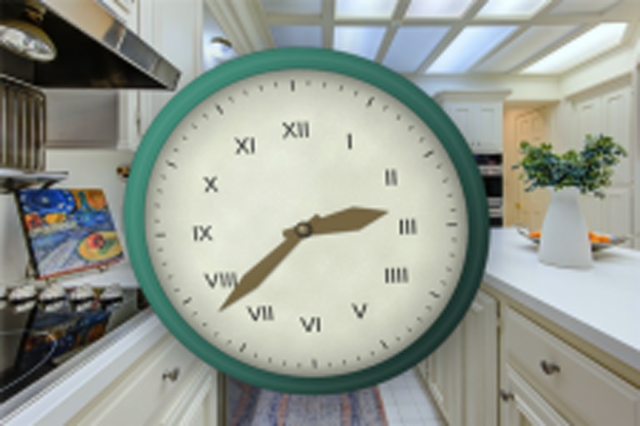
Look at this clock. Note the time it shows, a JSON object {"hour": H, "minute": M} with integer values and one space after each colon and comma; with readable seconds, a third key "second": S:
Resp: {"hour": 2, "minute": 38}
